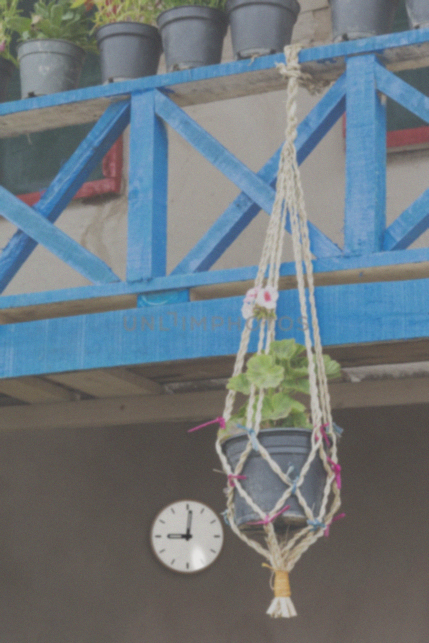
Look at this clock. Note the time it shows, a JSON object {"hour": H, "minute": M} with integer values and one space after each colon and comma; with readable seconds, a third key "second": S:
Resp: {"hour": 9, "minute": 1}
